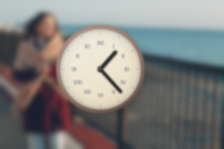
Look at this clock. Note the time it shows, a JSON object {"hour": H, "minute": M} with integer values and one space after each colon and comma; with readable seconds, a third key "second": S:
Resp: {"hour": 1, "minute": 23}
